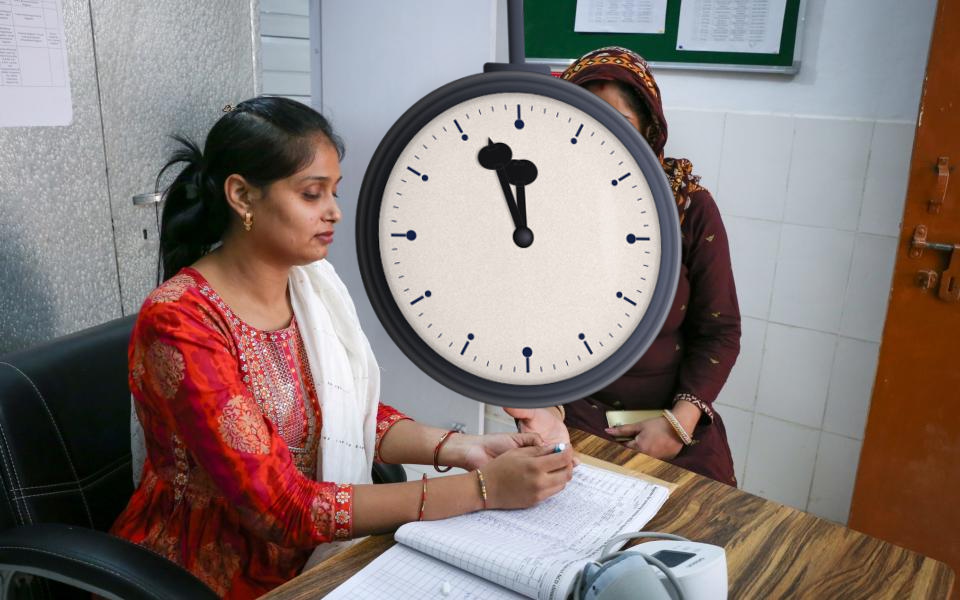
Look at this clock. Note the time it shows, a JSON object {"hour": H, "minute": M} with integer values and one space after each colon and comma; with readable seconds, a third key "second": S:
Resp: {"hour": 11, "minute": 57}
